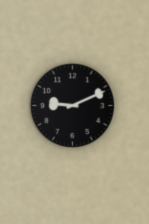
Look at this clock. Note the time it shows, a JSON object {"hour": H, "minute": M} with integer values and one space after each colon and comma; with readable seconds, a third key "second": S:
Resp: {"hour": 9, "minute": 11}
